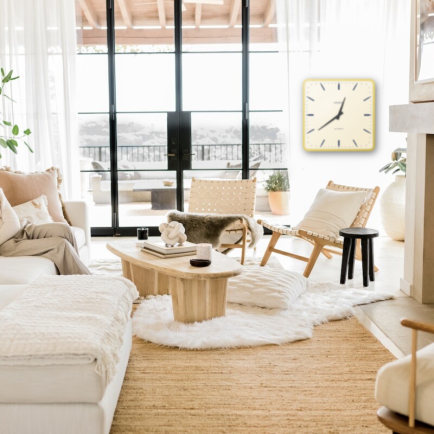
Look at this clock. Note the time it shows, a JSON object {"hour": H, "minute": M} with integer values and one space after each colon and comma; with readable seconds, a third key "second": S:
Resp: {"hour": 12, "minute": 39}
